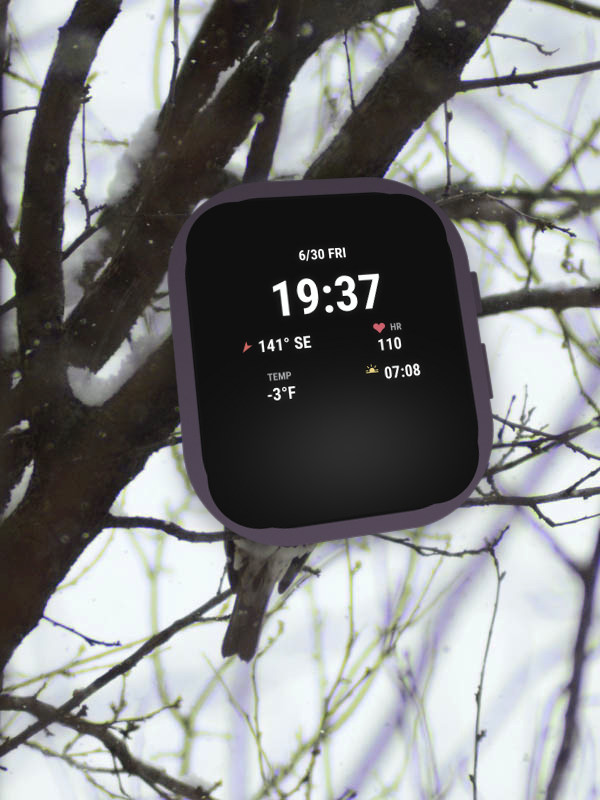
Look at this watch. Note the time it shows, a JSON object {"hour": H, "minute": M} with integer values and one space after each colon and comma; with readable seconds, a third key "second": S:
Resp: {"hour": 19, "minute": 37}
